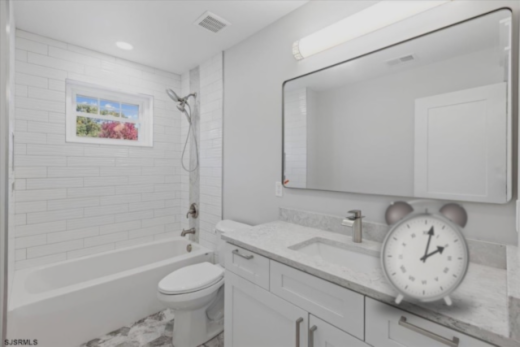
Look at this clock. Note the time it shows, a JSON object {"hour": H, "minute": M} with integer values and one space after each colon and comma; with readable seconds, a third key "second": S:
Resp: {"hour": 2, "minute": 2}
